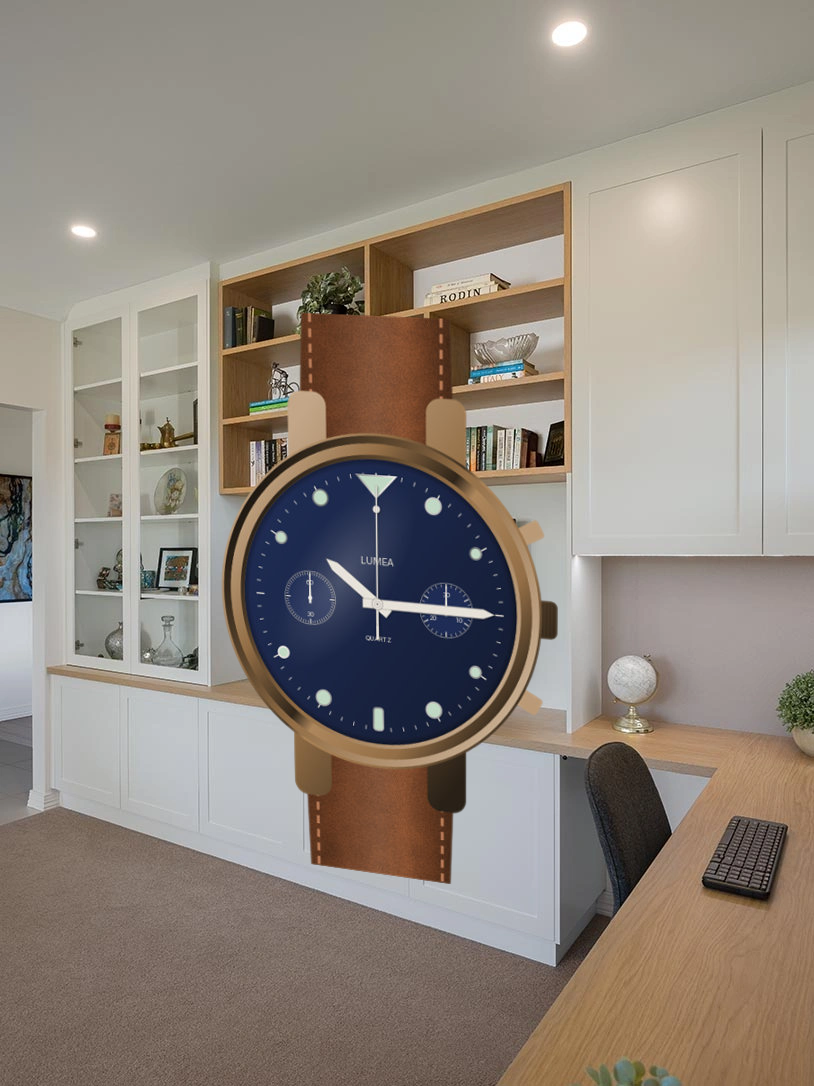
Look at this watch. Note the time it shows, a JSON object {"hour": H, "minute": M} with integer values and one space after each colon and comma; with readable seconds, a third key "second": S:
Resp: {"hour": 10, "minute": 15}
